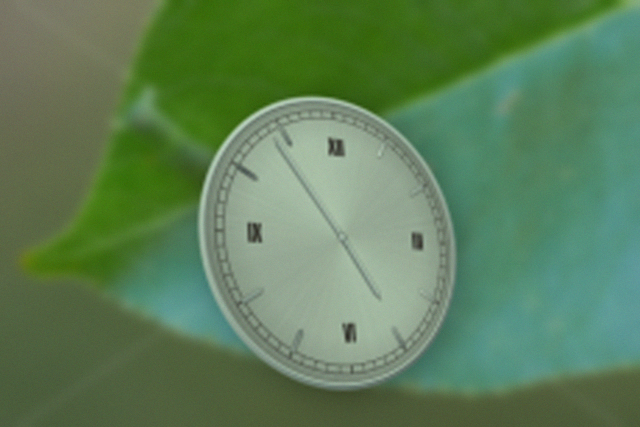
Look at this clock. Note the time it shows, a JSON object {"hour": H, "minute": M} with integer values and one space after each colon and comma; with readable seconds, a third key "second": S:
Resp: {"hour": 4, "minute": 54}
